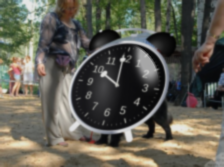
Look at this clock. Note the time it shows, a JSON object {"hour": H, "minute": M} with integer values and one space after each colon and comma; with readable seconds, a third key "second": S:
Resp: {"hour": 9, "minute": 59}
